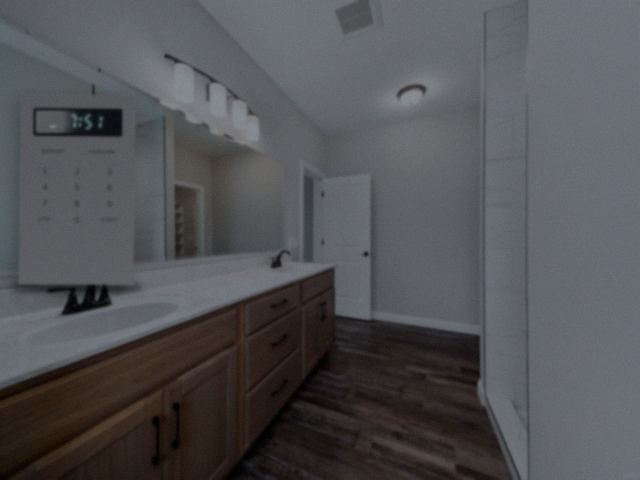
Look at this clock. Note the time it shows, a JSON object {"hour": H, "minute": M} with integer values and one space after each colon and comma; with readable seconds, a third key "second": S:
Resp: {"hour": 7, "minute": 51}
